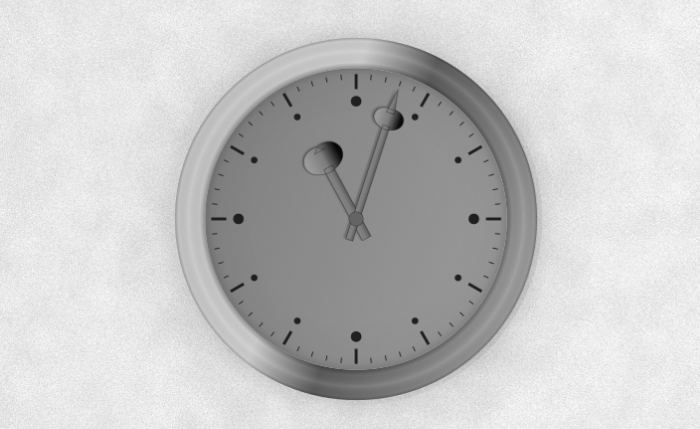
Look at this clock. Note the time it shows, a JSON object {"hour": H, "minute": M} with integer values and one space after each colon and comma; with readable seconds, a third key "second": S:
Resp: {"hour": 11, "minute": 3}
